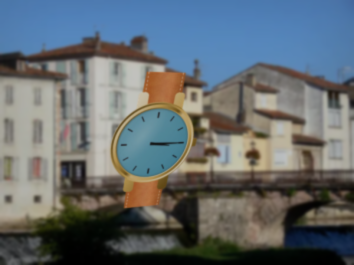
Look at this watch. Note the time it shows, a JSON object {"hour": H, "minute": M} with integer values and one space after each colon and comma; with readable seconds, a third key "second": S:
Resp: {"hour": 3, "minute": 15}
